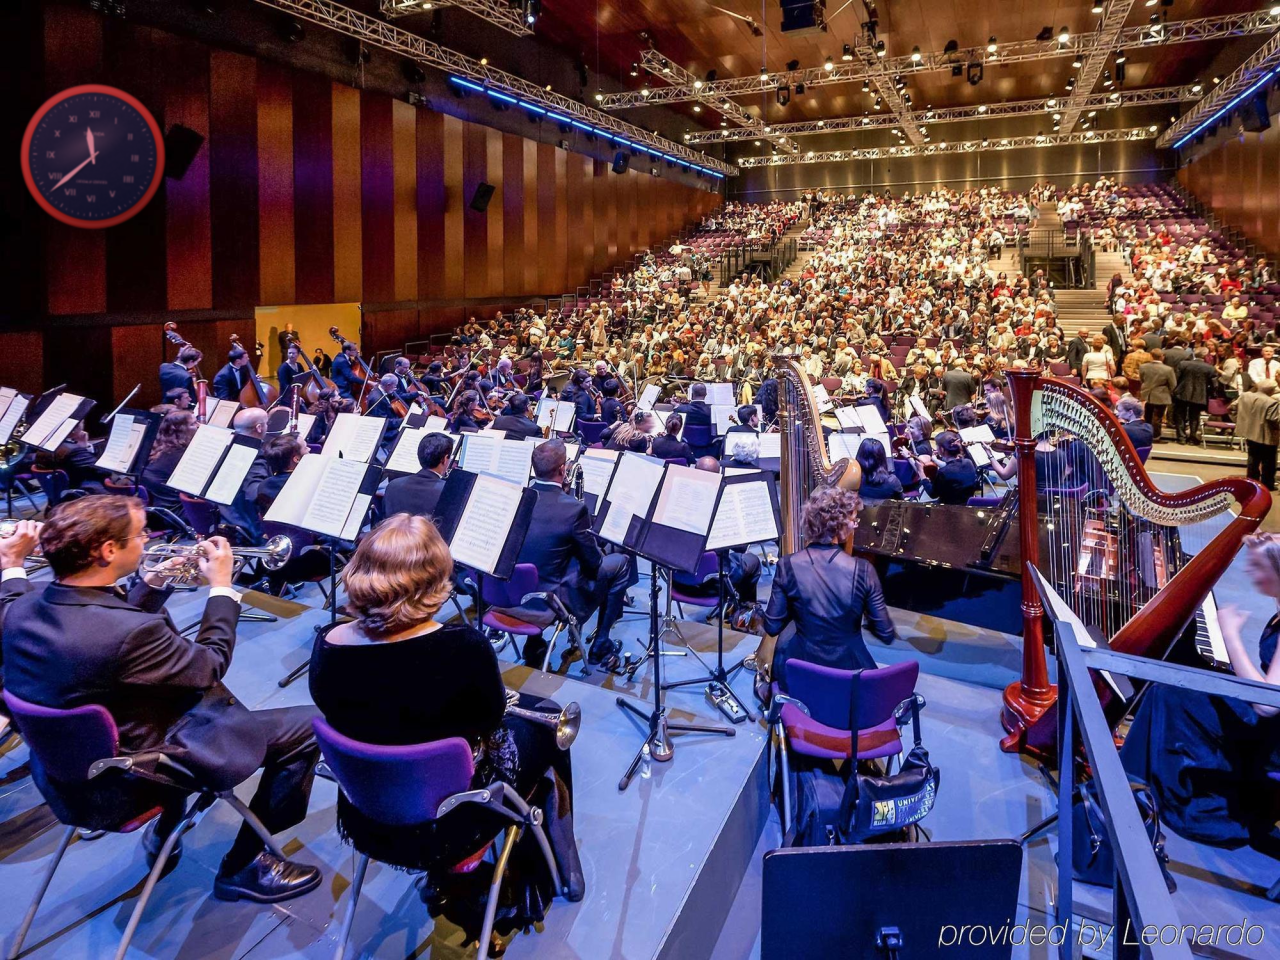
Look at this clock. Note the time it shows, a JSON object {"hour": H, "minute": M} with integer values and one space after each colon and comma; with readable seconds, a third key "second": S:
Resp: {"hour": 11, "minute": 38}
